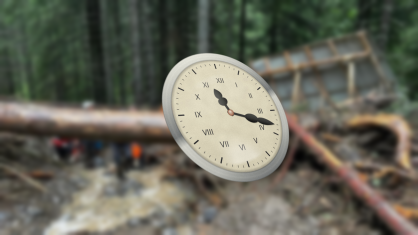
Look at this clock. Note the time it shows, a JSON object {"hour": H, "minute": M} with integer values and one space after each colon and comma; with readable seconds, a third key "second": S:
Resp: {"hour": 11, "minute": 18}
